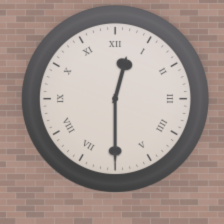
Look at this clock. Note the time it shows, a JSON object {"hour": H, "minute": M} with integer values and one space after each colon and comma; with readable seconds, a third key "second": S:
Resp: {"hour": 12, "minute": 30}
